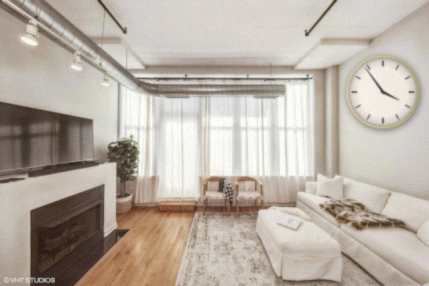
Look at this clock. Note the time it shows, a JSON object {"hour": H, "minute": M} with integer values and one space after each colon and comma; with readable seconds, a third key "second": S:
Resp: {"hour": 3, "minute": 54}
